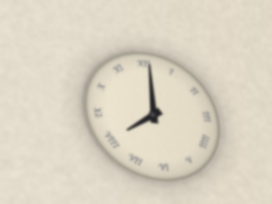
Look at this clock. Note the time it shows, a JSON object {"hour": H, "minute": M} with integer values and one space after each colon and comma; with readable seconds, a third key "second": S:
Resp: {"hour": 8, "minute": 1}
